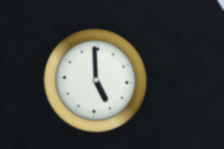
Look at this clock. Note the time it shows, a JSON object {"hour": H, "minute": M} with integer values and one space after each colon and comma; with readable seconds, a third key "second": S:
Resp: {"hour": 4, "minute": 59}
